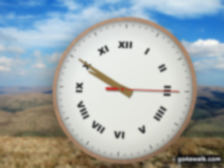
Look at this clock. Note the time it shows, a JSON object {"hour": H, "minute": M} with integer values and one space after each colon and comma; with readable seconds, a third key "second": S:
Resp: {"hour": 9, "minute": 50, "second": 15}
